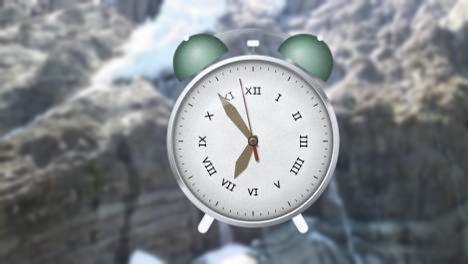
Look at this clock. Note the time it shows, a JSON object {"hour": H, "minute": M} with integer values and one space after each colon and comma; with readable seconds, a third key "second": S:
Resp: {"hour": 6, "minute": 53, "second": 58}
